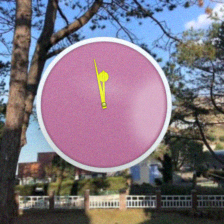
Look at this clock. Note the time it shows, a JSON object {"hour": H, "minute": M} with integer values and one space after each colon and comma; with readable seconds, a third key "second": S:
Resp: {"hour": 11, "minute": 58}
